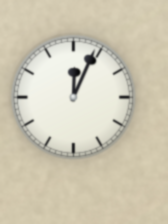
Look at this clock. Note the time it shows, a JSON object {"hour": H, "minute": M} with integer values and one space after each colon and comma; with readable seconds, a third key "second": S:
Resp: {"hour": 12, "minute": 4}
